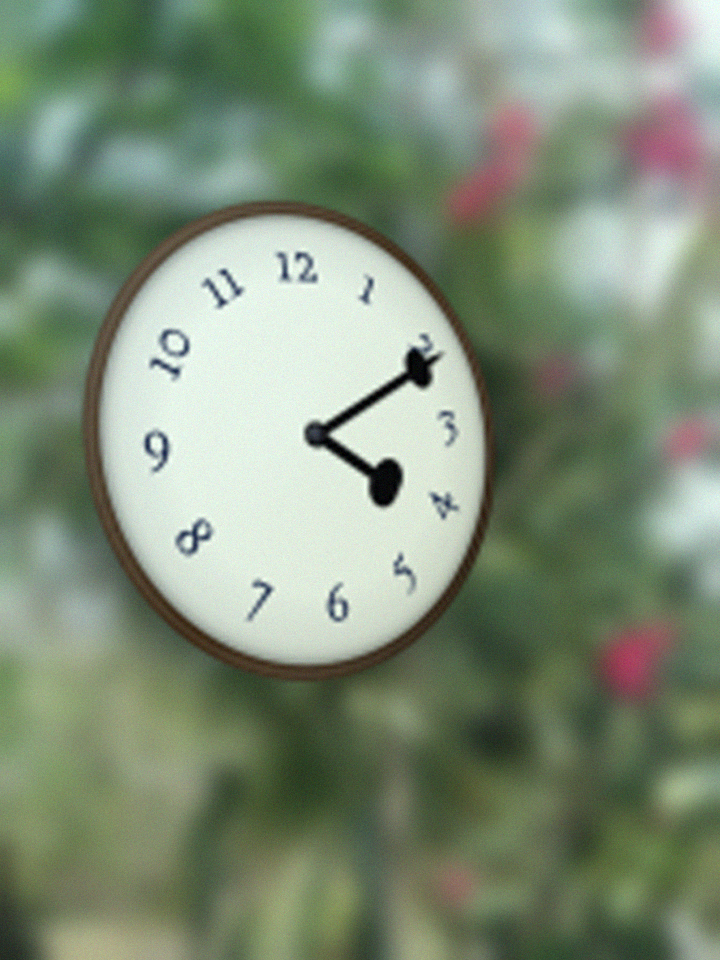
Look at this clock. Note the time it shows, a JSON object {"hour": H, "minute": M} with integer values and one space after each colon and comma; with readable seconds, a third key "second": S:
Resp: {"hour": 4, "minute": 11}
